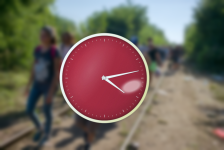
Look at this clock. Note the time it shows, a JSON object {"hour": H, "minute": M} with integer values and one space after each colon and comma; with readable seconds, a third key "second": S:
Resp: {"hour": 4, "minute": 13}
